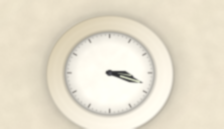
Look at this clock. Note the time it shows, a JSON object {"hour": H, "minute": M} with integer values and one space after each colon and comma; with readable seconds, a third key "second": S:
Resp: {"hour": 3, "minute": 18}
